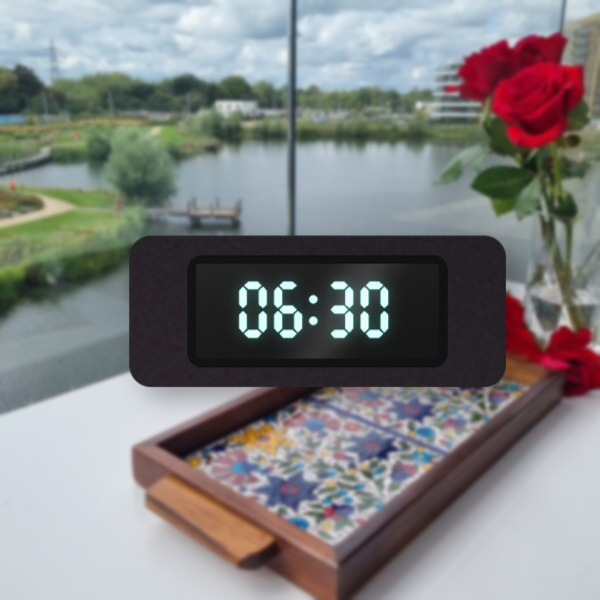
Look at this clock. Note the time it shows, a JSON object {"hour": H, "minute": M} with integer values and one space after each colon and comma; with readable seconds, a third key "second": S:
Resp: {"hour": 6, "minute": 30}
